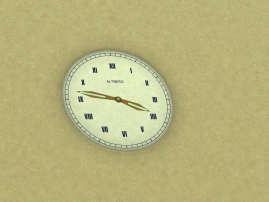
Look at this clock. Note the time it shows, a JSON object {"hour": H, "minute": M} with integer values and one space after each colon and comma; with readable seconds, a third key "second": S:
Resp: {"hour": 3, "minute": 47}
